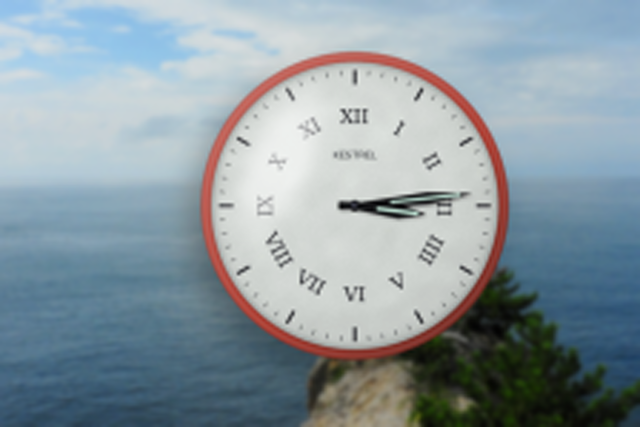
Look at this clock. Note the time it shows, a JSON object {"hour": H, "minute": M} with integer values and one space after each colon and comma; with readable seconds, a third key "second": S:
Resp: {"hour": 3, "minute": 14}
